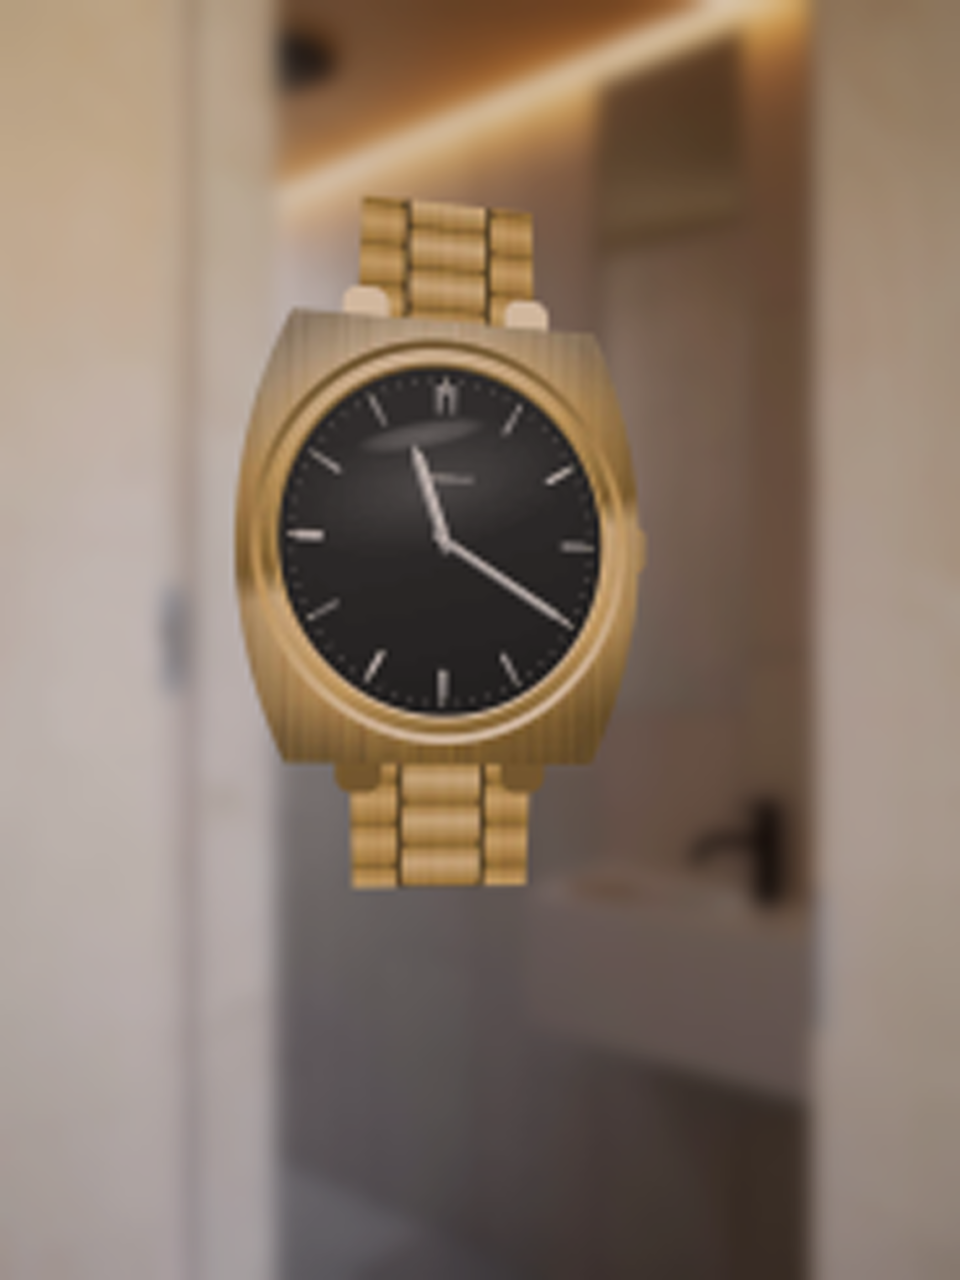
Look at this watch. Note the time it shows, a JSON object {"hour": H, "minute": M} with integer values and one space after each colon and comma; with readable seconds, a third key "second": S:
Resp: {"hour": 11, "minute": 20}
